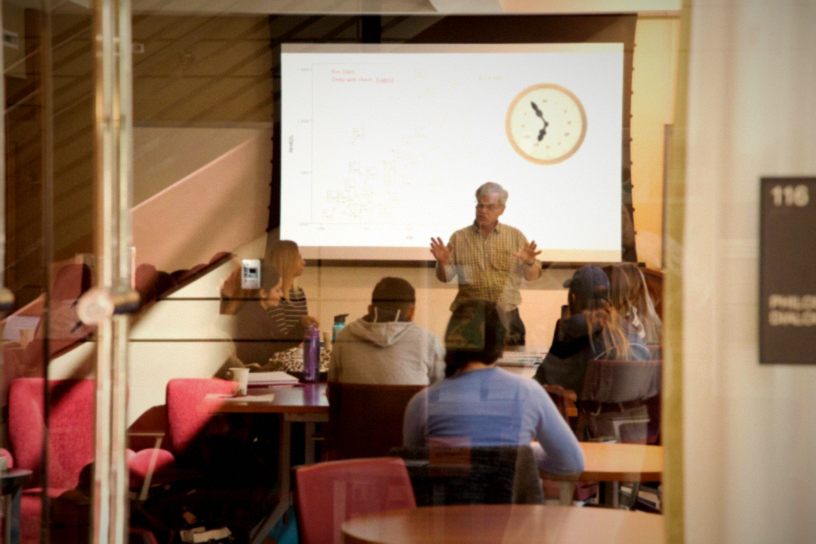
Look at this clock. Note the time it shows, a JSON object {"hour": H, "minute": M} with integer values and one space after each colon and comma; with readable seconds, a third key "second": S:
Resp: {"hour": 6, "minute": 55}
